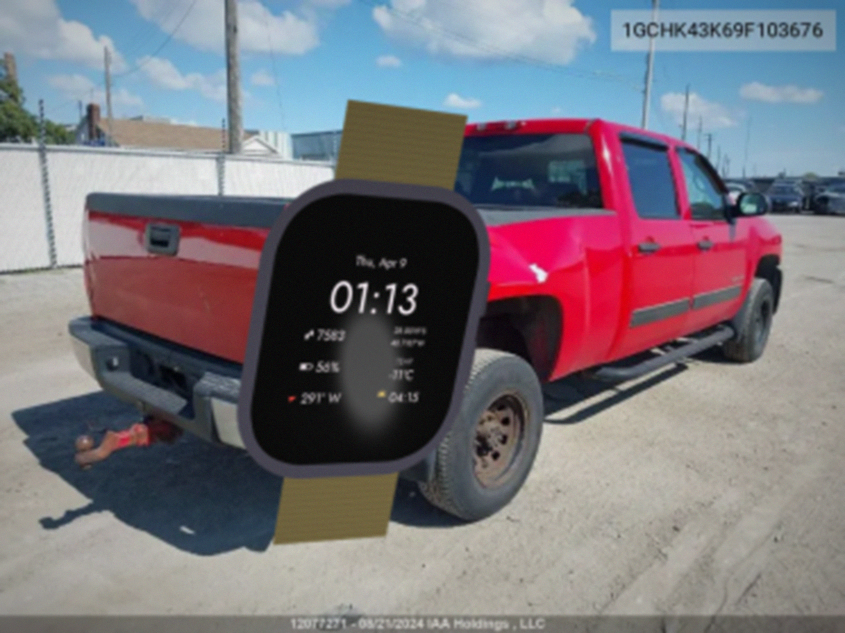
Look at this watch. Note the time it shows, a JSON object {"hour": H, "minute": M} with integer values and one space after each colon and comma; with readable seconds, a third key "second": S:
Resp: {"hour": 1, "minute": 13}
